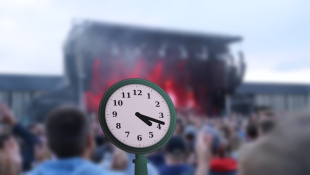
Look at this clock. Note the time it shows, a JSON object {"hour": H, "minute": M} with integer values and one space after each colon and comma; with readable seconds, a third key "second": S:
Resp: {"hour": 4, "minute": 18}
